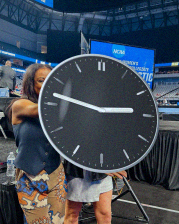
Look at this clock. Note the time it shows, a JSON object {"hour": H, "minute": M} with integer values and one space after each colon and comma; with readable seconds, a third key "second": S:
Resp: {"hour": 2, "minute": 47}
